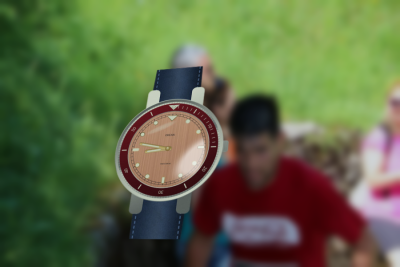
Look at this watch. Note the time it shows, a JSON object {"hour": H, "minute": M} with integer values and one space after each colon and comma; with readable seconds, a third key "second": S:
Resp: {"hour": 8, "minute": 47}
